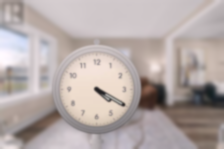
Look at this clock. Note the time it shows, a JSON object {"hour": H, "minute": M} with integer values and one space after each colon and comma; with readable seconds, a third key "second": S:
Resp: {"hour": 4, "minute": 20}
